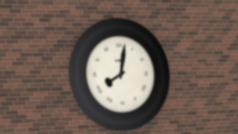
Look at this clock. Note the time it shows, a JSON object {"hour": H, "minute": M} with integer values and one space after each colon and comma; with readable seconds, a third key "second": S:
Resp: {"hour": 8, "minute": 2}
